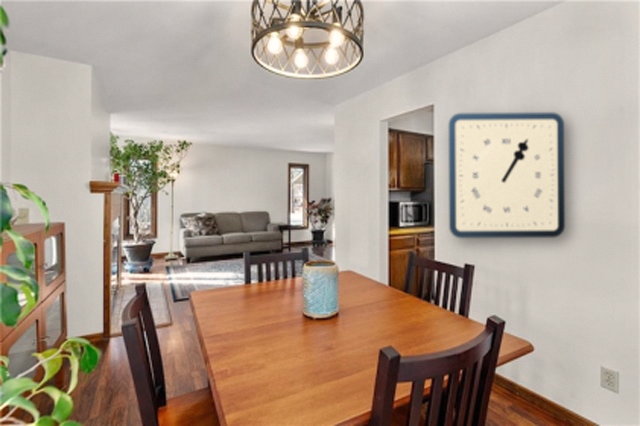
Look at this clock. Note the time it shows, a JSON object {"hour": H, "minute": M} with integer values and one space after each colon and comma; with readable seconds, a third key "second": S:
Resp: {"hour": 1, "minute": 5}
